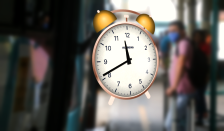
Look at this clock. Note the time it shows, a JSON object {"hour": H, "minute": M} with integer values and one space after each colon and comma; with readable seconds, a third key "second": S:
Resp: {"hour": 11, "minute": 41}
